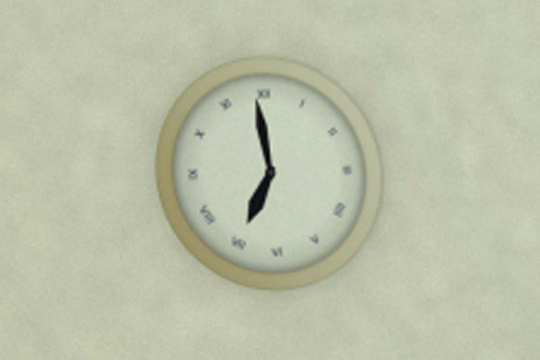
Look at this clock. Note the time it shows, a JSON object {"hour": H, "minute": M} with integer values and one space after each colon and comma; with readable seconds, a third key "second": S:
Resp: {"hour": 6, "minute": 59}
